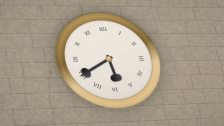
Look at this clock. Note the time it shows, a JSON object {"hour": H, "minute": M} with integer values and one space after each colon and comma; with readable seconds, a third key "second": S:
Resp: {"hour": 5, "minute": 40}
